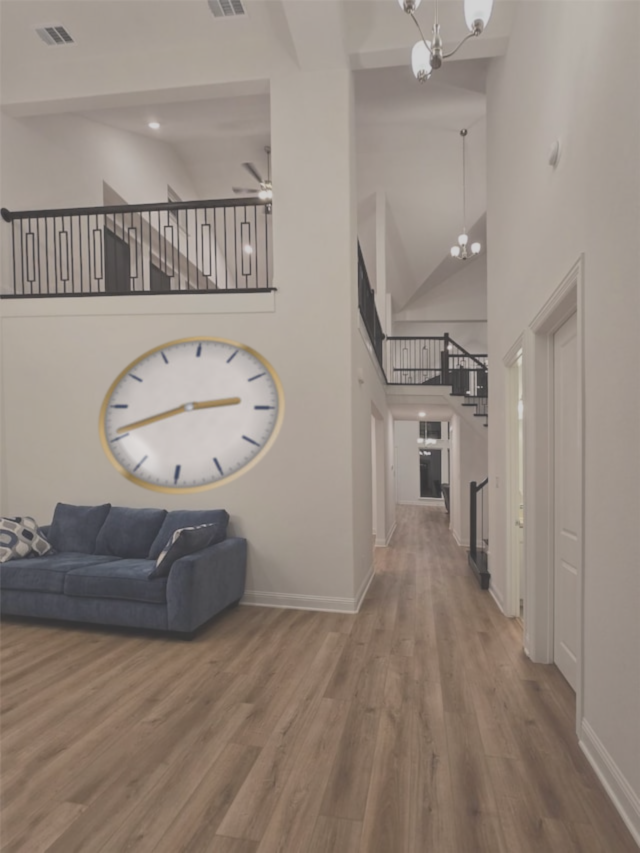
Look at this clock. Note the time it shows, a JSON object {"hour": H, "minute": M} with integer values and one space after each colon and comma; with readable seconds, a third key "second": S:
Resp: {"hour": 2, "minute": 41}
